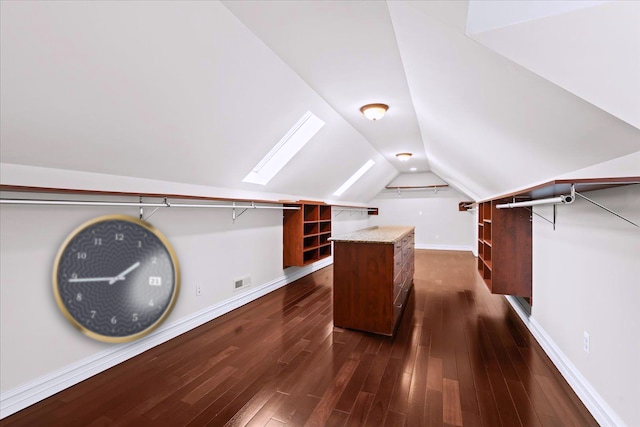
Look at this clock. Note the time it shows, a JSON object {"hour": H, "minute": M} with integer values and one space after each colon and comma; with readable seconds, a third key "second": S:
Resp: {"hour": 1, "minute": 44}
